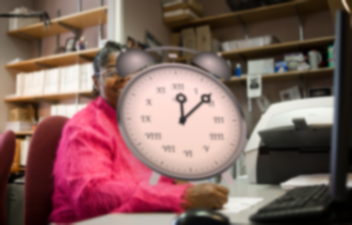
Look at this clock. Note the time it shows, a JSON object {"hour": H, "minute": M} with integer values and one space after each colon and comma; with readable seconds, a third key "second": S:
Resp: {"hour": 12, "minute": 8}
